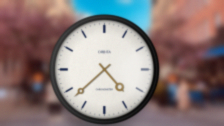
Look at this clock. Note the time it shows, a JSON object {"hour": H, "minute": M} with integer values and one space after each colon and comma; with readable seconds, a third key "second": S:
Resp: {"hour": 4, "minute": 38}
